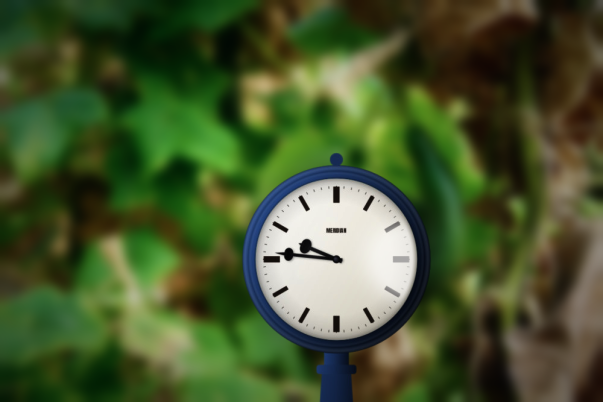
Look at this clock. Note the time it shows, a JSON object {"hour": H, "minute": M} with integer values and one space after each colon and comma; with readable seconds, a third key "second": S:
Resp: {"hour": 9, "minute": 46}
